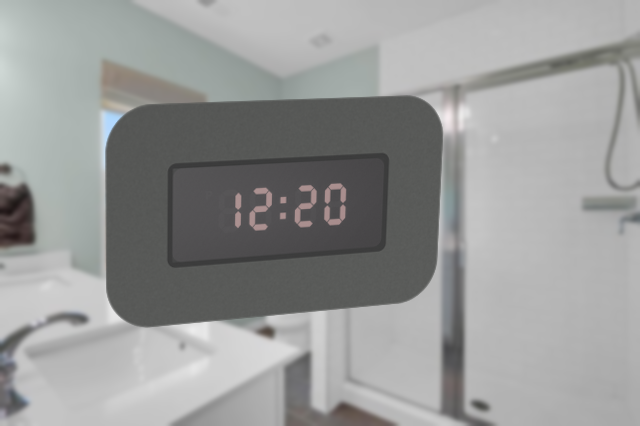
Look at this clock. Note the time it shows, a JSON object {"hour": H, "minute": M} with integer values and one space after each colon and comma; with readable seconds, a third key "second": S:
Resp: {"hour": 12, "minute": 20}
